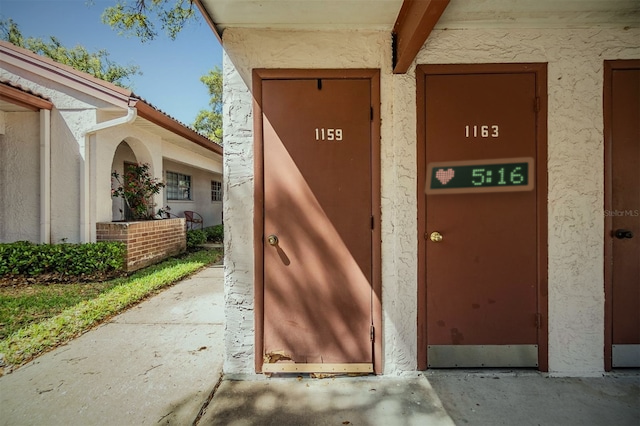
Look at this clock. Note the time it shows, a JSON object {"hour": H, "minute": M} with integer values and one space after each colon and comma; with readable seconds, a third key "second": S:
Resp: {"hour": 5, "minute": 16}
